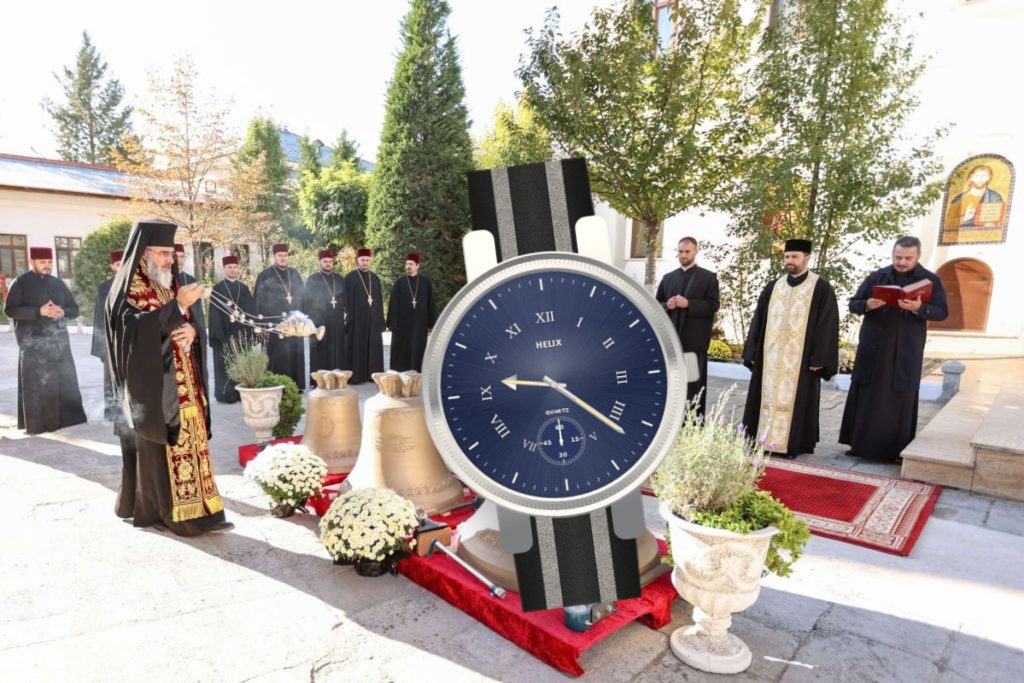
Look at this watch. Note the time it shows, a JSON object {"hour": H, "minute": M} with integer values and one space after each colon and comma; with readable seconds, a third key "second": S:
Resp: {"hour": 9, "minute": 22}
